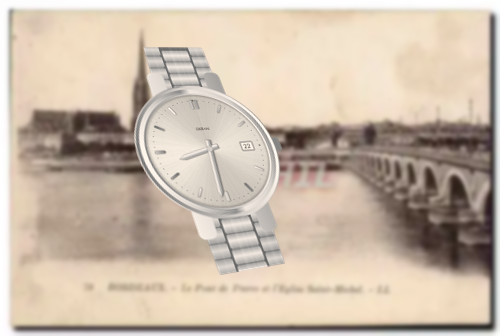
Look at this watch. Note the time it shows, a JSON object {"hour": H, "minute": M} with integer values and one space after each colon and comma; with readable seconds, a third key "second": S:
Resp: {"hour": 8, "minute": 31}
